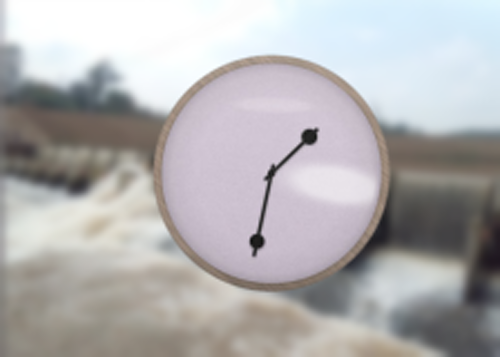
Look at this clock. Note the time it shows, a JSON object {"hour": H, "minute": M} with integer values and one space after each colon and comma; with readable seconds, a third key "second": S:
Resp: {"hour": 1, "minute": 32}
